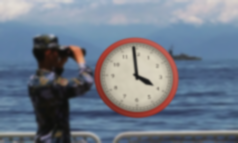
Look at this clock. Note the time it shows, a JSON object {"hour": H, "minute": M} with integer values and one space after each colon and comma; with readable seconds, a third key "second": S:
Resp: {"hour": 3, "minute": 59}
